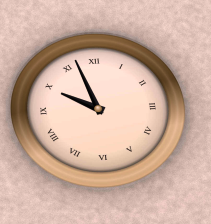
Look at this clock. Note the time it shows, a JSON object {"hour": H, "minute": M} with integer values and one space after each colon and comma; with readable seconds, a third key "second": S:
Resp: {"hour": 9, "minute": 57}
